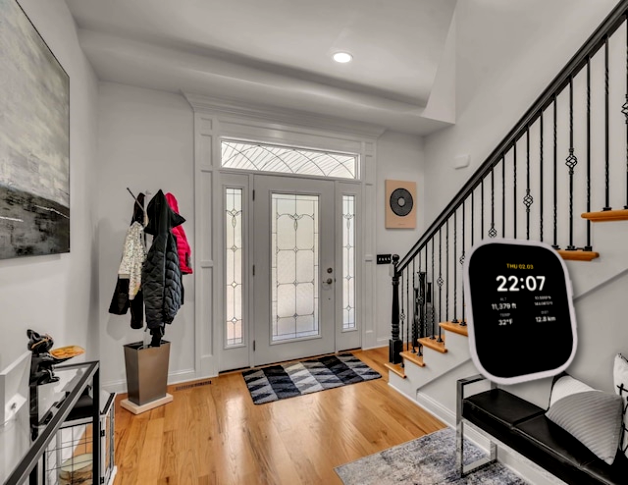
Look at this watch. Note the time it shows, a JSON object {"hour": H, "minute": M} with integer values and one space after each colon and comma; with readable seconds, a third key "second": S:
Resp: {"hour": 22, "minute": 7}
